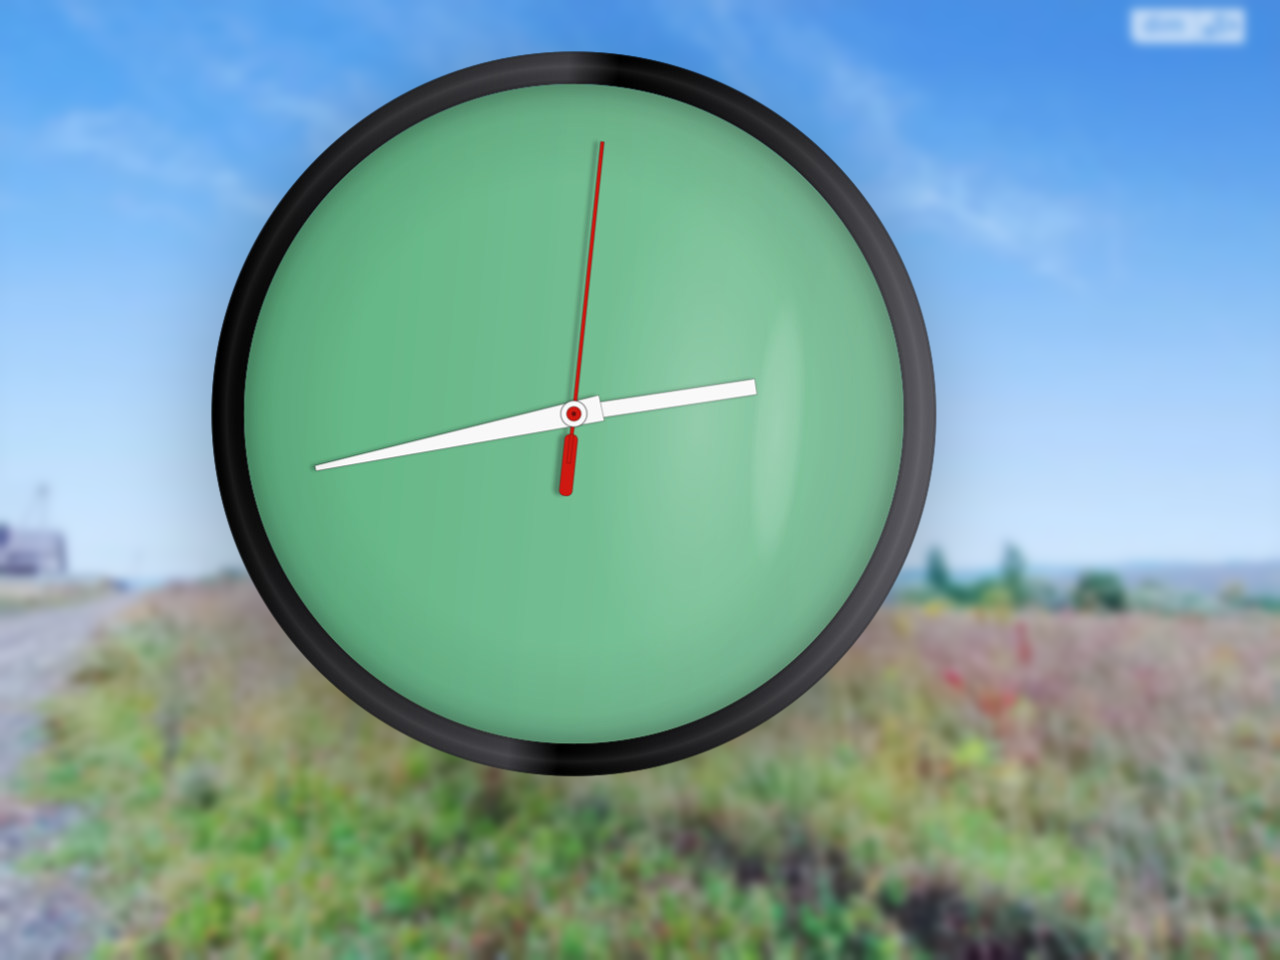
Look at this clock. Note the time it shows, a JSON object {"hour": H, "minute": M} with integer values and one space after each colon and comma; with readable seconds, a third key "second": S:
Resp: {"hour": 2, "minute": 43, "second": 1}
